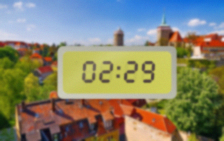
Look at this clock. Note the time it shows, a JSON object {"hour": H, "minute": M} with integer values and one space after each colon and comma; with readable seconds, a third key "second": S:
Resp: {"hour": 2, "minute": 29}
